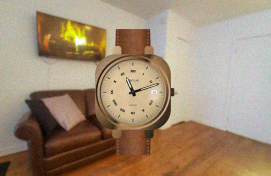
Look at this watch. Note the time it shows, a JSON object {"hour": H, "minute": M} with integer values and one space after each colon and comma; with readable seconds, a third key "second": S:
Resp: {"hour": 11, "minute": 12}
